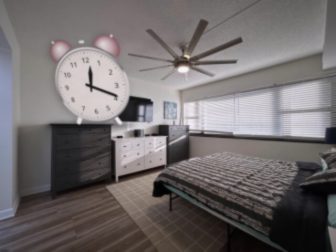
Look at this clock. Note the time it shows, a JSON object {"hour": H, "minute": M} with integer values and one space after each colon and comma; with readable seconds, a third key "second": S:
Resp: {"hour": 12, "minute": 19}
